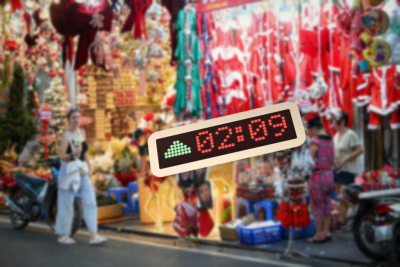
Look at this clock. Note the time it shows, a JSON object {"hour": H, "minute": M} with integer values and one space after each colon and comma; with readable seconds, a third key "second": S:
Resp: {"hour": 2, "minute": 9}
